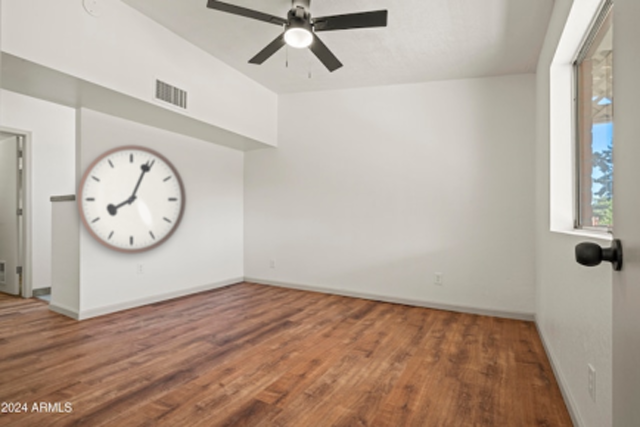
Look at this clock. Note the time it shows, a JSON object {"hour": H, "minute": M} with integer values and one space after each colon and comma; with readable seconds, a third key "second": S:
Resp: {"hour": 8, "minute": 4}
